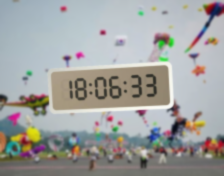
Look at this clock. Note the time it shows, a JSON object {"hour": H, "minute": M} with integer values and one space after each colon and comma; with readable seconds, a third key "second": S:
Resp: {"hour": 18, "minute": 6, "second": 33}
